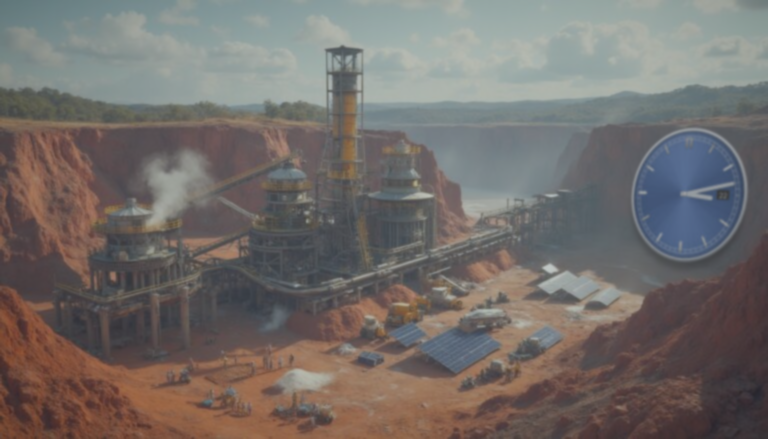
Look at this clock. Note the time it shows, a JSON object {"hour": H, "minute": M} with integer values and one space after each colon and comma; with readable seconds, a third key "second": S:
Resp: {"hour": 3, "minute": 13}
